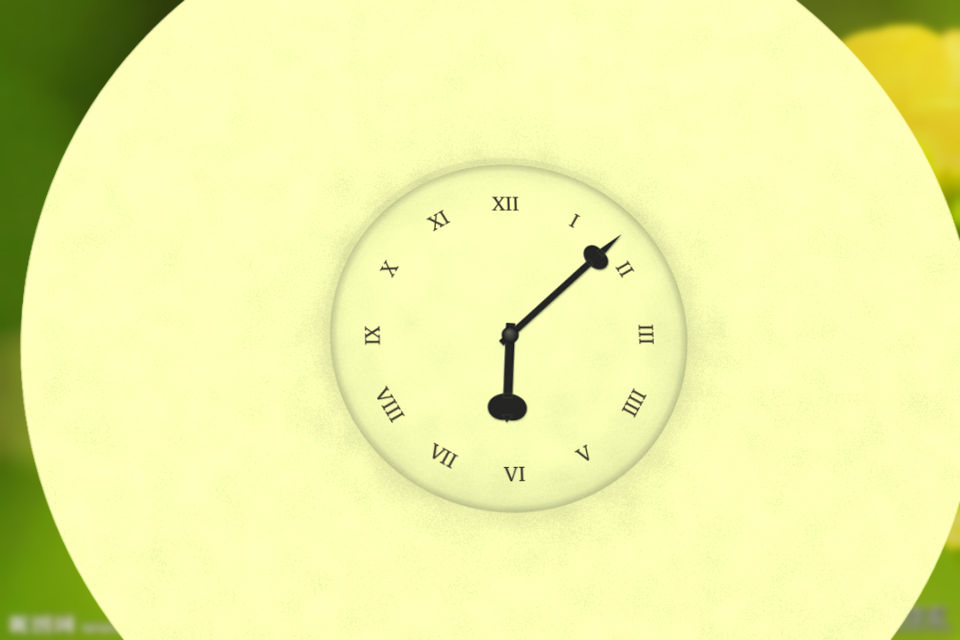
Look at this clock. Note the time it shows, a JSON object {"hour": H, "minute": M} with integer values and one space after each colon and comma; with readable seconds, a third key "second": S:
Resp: {"hour": 6, "minute": 8}
